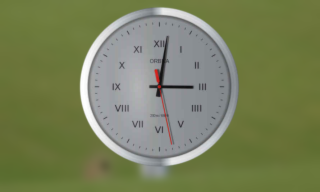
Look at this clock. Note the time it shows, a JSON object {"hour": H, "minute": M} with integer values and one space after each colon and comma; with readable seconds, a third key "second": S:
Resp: {"hour": 3, "minute": 1, "second": 28}
